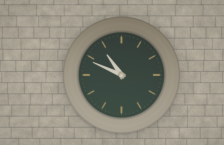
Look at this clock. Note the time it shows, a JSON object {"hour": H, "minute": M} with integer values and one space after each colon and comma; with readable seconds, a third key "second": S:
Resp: {"hour": 10, "minute": 49}
